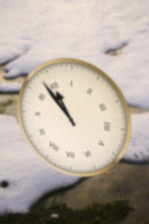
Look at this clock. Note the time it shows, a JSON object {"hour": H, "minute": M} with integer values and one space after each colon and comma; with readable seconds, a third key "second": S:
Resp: {"hour": 11, "minute": 58}
